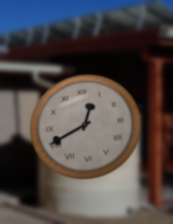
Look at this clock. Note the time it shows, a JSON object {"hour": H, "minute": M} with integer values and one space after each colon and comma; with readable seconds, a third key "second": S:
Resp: {"hour": 12, "minute": 41}
